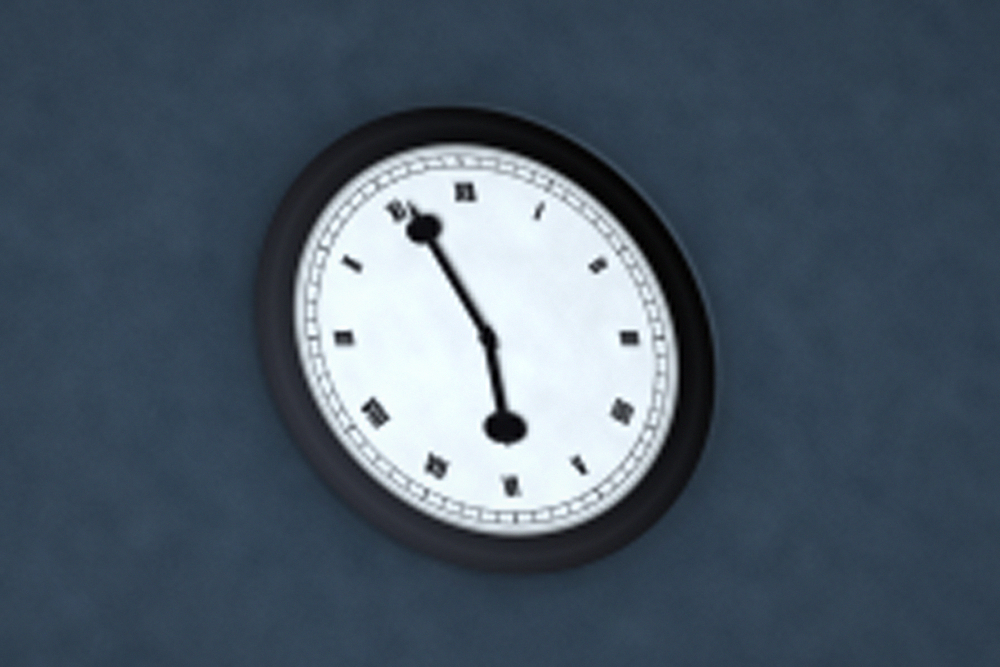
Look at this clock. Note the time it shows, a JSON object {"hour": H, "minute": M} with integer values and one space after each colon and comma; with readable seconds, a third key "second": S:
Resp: {"hour": 5, "minute": 56}
